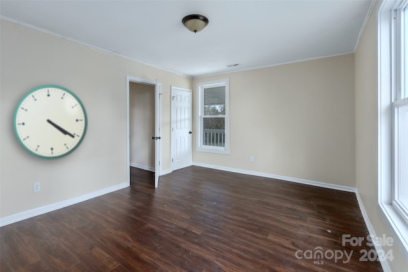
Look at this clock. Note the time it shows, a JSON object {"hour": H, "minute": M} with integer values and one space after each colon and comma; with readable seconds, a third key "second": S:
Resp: {"hour": 4, "minute": 21}
